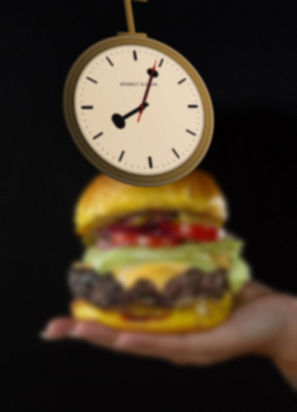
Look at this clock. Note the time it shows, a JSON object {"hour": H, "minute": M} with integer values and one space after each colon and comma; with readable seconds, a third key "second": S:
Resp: {"hour": 8, "minute": 4, "second": 4}
